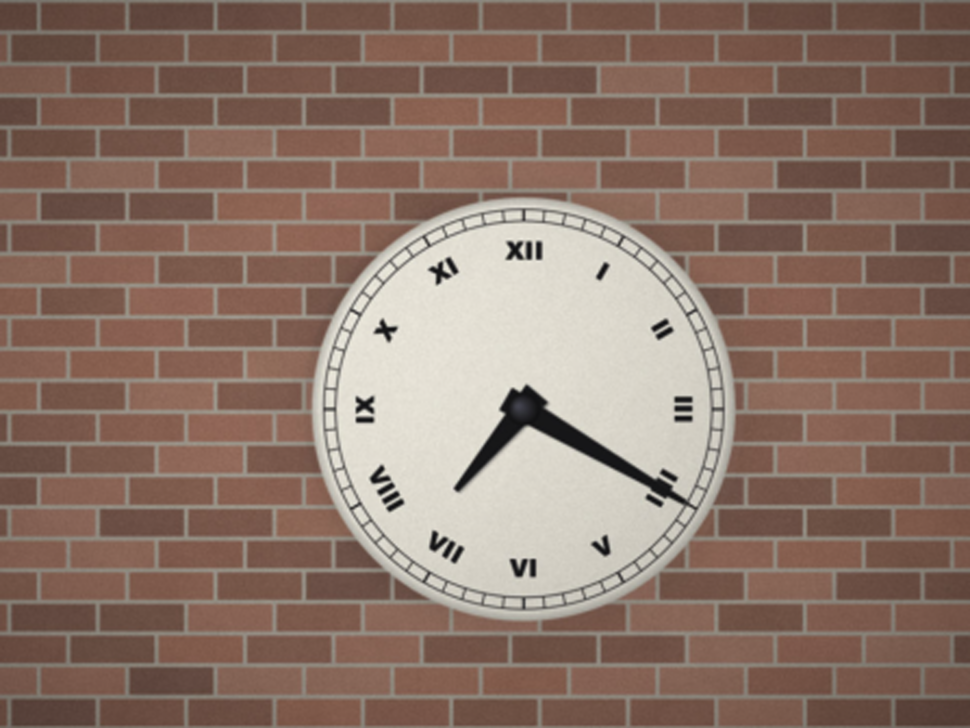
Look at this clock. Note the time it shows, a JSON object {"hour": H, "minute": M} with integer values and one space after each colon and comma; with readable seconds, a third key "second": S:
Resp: {"hour": 7, "minute": 20}
